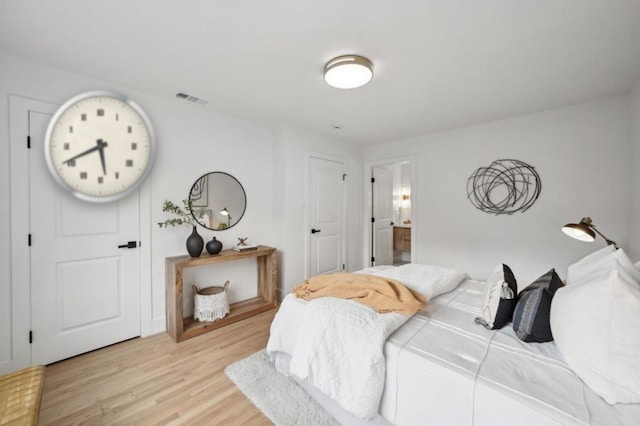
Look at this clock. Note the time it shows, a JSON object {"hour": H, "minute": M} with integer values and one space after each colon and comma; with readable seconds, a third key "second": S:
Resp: {"hour": 5, "minute": 41}
